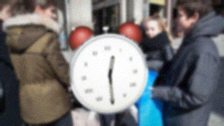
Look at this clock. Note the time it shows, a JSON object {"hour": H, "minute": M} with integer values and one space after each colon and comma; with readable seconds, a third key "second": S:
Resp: {"hour": 12, "minute": 30}
